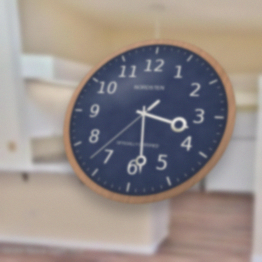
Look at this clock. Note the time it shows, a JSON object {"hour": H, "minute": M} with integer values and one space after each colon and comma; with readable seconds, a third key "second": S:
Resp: {"hour": 3, "minute": 28, "second": 37}
